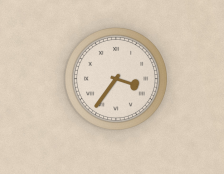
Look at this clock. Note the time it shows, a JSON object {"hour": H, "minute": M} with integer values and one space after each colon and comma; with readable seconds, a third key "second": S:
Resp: {"hour": 3, "minute": 36}
